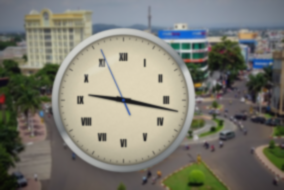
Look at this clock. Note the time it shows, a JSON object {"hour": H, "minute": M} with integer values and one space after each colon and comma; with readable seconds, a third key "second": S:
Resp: {"hour": 9, "minute": 16, "second": 56}
